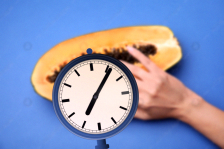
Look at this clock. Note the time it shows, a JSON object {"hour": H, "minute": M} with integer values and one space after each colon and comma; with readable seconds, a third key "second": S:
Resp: {"hour": 7, "minute": 6}
